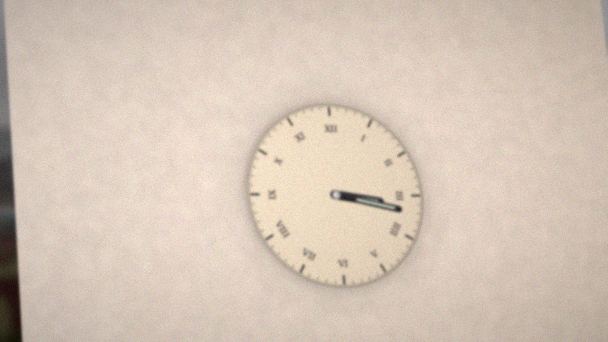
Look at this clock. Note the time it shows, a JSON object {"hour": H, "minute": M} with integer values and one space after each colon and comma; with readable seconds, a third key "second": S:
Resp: {"hour": 3, "minute": 17}
